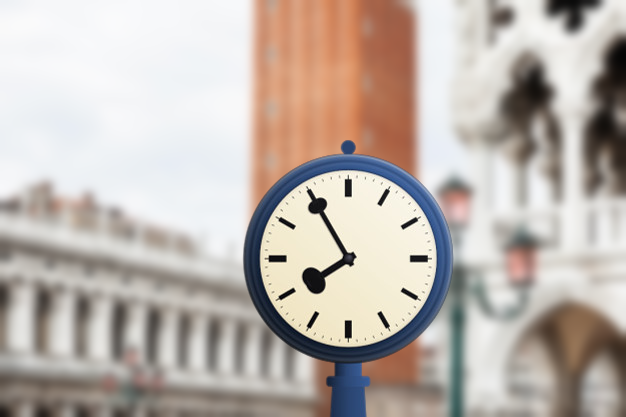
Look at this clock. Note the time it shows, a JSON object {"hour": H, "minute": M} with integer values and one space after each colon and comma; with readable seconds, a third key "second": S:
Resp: {"hour": 7, "minute": 55}
